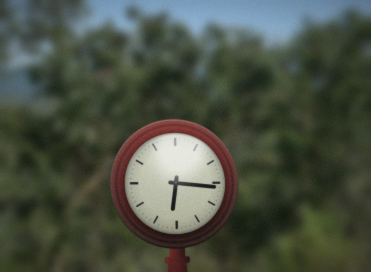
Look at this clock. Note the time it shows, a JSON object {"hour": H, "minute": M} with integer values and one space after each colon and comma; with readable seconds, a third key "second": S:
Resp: {"hour": 6, "minute": 16}
